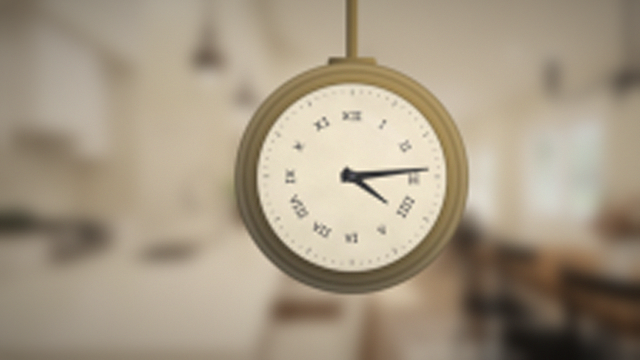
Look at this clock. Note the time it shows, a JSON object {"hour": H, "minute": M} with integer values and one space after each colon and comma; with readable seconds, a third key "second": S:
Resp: {"hour": 4, "minute": 14}
